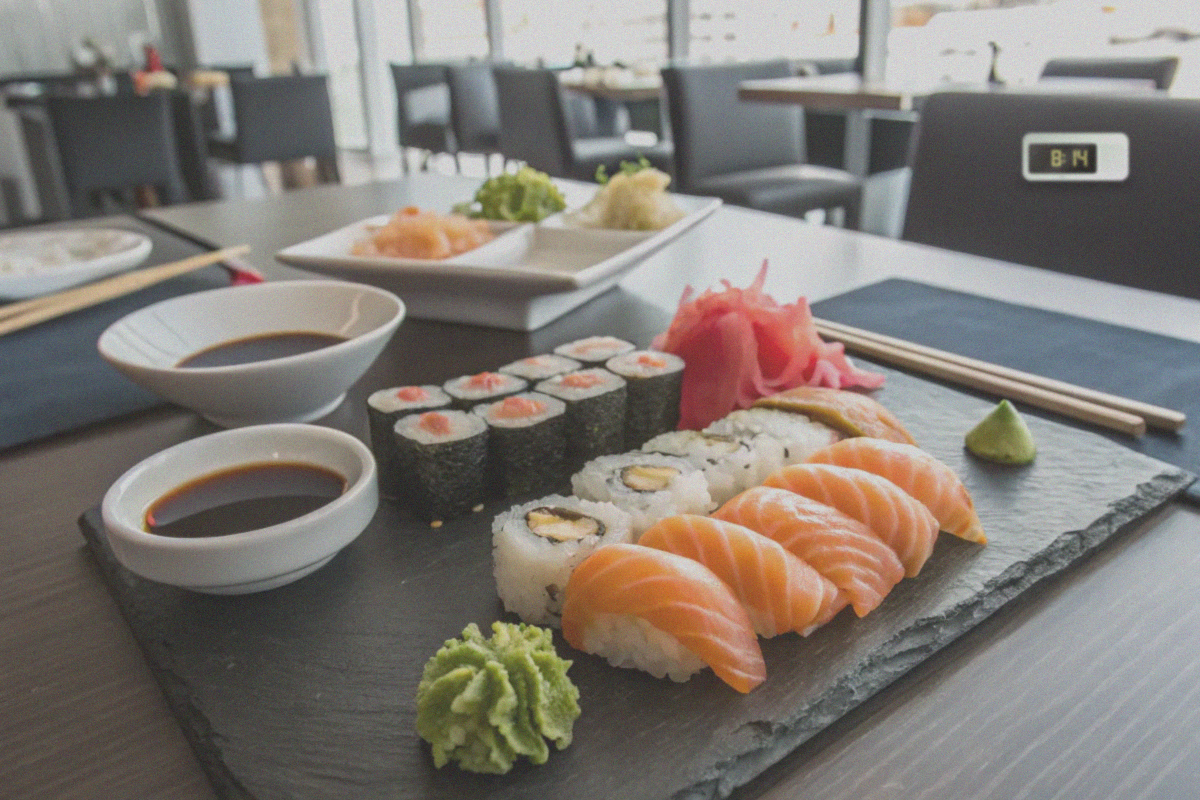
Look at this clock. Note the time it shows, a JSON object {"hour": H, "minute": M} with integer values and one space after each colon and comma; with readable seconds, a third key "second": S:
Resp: {"hour": 8, "minute": 14}
